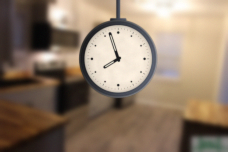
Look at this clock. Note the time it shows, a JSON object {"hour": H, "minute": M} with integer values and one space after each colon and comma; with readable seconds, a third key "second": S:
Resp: {"hour": 7, "minute": 57}
